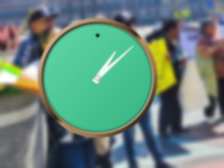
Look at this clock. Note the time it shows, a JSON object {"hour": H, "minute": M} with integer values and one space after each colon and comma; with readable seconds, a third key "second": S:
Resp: {"hour": 1, "minute": 8}
